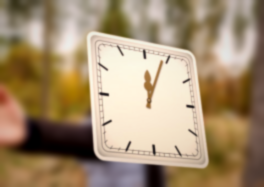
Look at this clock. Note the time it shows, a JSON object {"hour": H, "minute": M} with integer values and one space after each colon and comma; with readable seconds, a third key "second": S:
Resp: {"hour": 12, "minute": 4}
